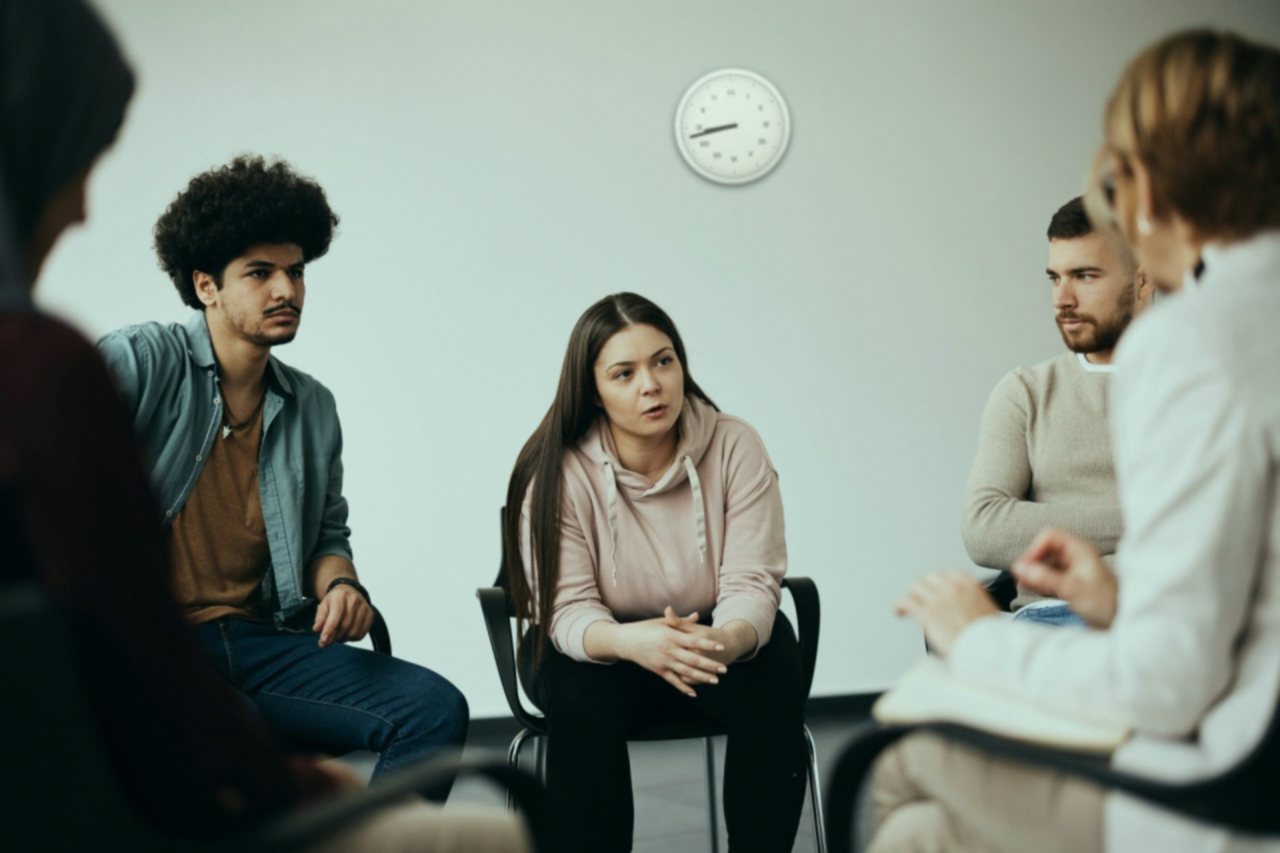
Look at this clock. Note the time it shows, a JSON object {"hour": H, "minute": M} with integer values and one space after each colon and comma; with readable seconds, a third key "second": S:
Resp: {"hour": 8, "minute": 43}
